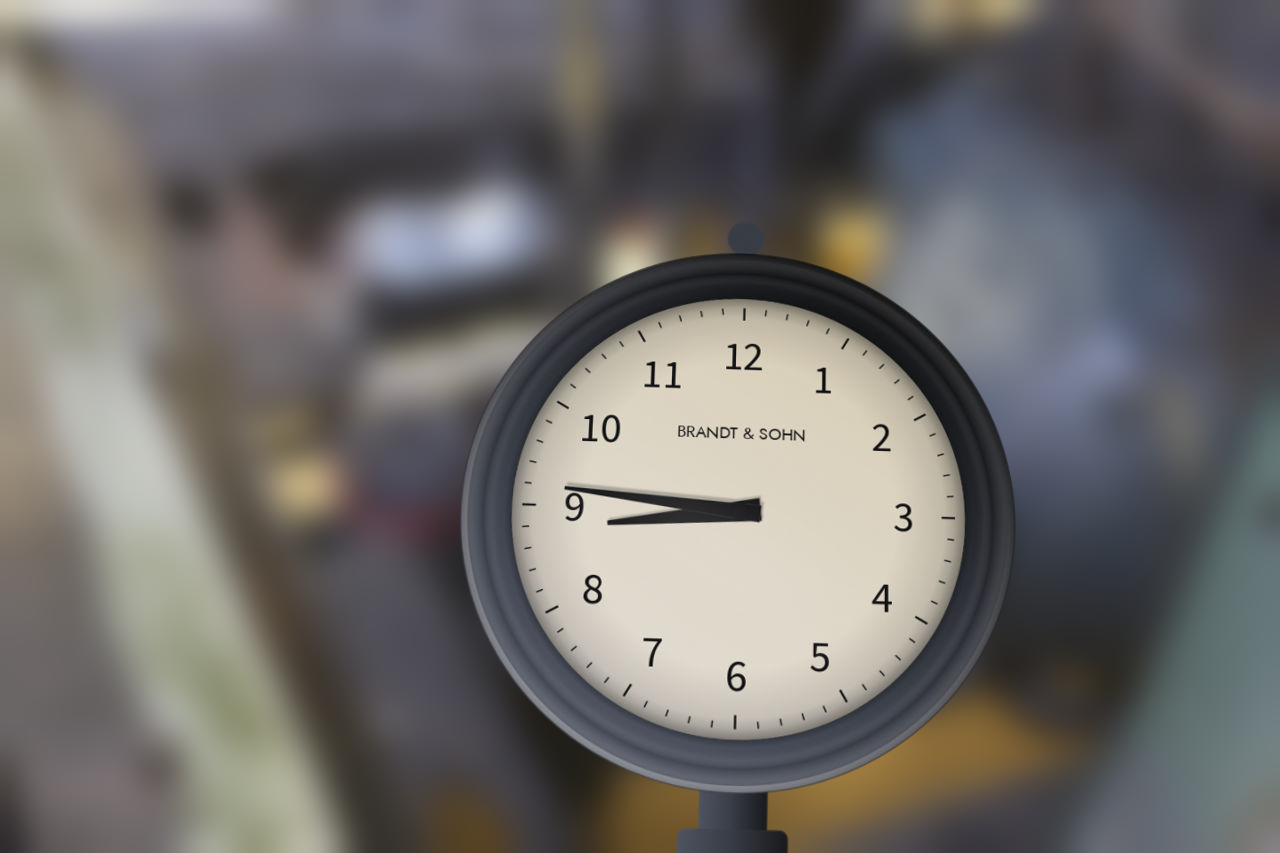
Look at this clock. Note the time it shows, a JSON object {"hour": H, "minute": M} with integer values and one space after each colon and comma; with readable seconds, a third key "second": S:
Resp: {"hour": 8, "minute": 46}
